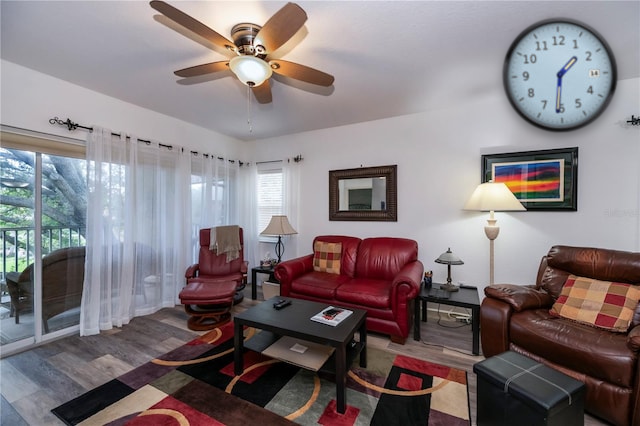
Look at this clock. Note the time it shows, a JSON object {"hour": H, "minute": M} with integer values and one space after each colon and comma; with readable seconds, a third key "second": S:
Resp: {"hour": 1, "minute": 31}
